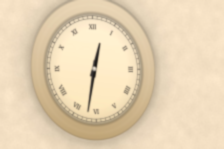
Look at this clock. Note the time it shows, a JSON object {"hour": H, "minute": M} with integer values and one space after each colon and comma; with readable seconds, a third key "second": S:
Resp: {"hour": 12, "minute": 32}
